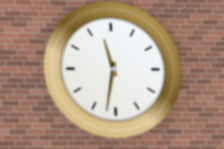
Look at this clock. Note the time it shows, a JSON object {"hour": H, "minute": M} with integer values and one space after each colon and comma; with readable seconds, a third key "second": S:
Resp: {"hour": 11, "minute": 32}
